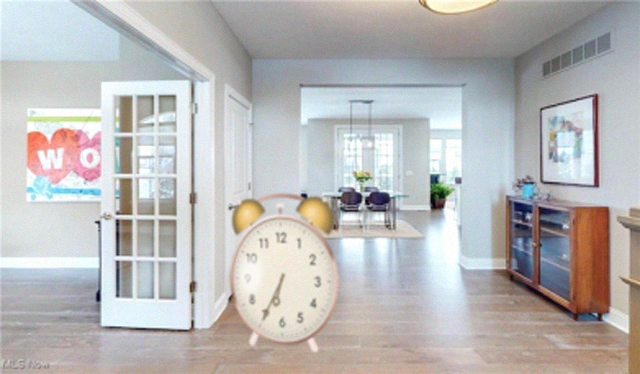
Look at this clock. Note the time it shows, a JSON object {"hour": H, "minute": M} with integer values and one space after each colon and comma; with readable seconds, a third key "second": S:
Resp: {"hour": 6, "minute": 35}
